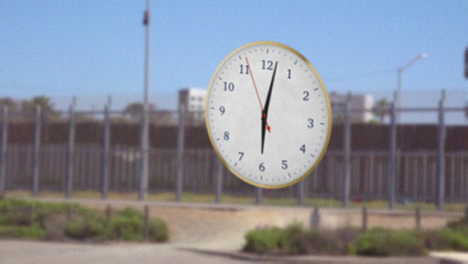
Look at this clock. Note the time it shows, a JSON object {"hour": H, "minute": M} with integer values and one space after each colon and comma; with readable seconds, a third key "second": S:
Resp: {"hour": 6, "minute": 1, "second": 56}
